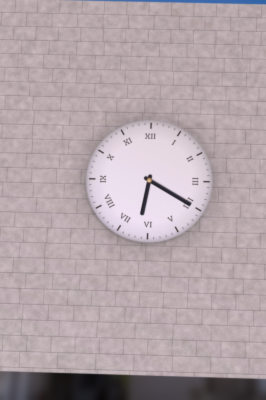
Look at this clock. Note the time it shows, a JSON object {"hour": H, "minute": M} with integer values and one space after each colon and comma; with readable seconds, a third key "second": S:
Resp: {"hour": 6, "minute": 20}
